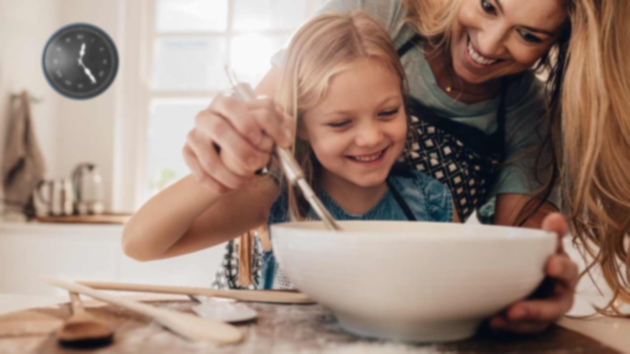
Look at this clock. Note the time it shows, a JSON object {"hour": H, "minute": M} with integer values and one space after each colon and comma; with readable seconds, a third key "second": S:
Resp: {"hour": 12, "minute": 24}
